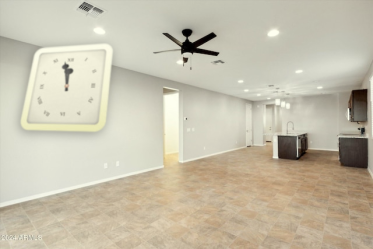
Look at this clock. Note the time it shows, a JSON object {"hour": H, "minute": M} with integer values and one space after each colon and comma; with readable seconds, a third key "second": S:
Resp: {"hour": 11, "minute": 58}
